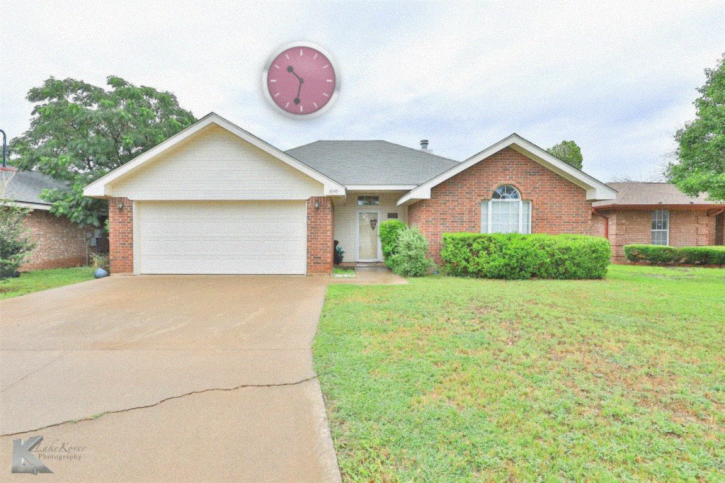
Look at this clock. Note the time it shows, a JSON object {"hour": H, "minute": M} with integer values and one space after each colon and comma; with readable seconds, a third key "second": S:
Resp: {"hour": 10, "minute": 32}
